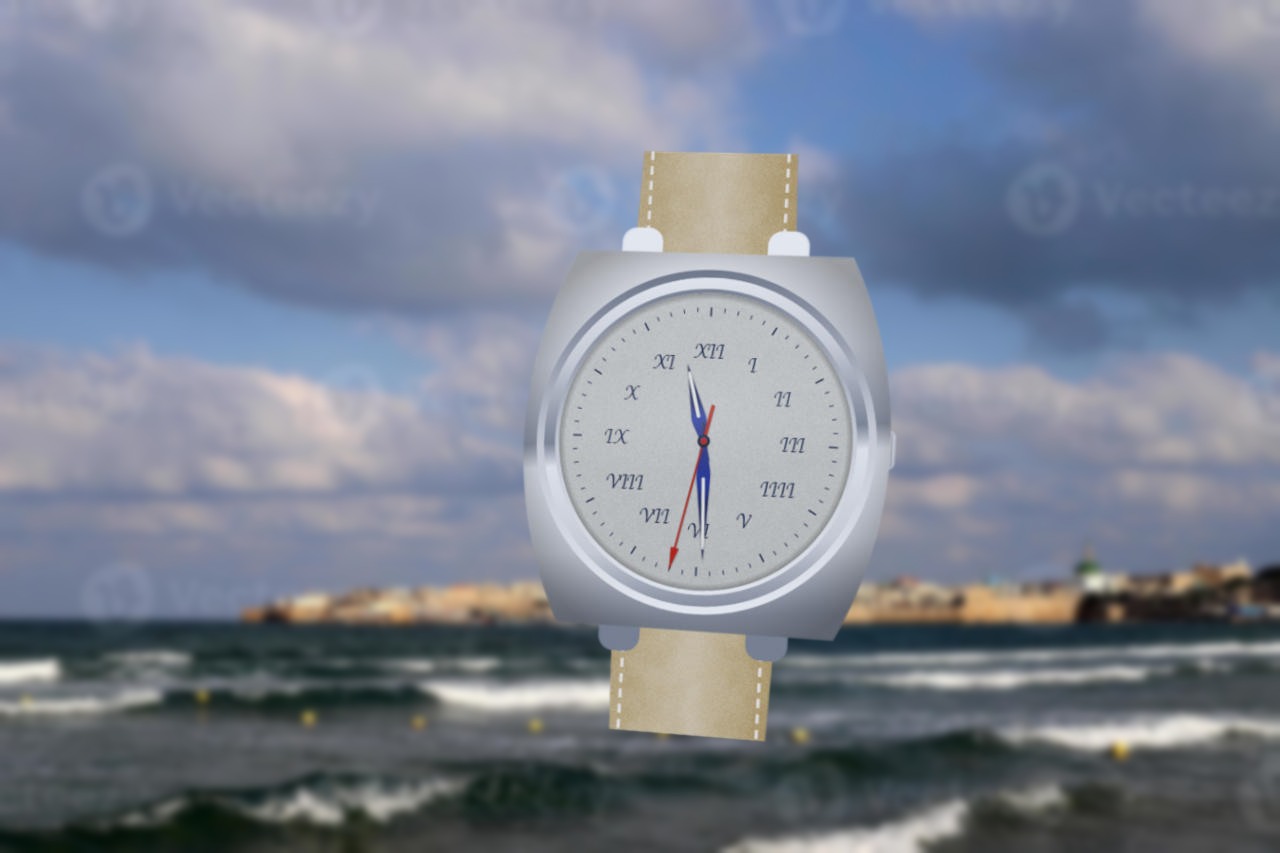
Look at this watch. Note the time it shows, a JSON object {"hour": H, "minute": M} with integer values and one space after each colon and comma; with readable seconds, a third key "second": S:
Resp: {"hour": 11, "minute": 29, "second": 32}
